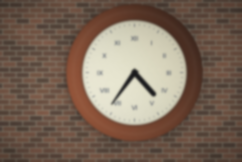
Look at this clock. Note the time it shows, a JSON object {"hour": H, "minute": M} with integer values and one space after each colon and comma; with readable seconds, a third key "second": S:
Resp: {"hour": 4, "minute": 36}
